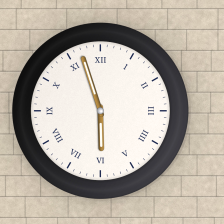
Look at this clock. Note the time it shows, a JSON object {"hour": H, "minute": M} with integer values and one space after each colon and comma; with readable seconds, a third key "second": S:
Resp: {"hour": 5, "minute": 57}
